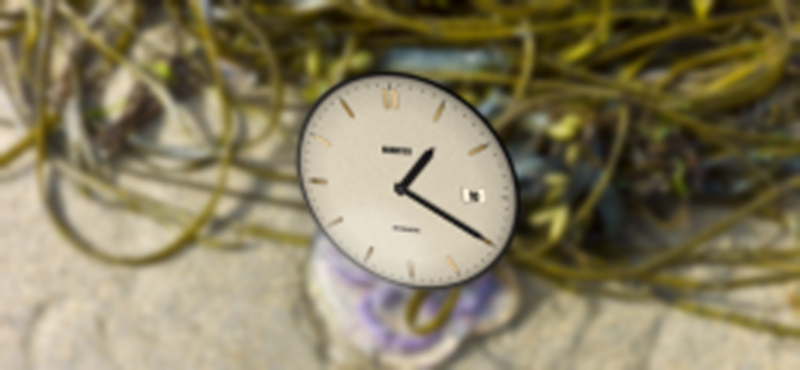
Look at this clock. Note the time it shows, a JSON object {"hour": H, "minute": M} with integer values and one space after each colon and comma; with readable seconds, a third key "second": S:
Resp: {"hour": 1, "minute": 20}
